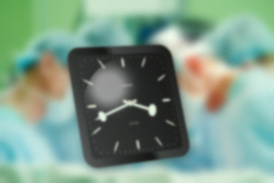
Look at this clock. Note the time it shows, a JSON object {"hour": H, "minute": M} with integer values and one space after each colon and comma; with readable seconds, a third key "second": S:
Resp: {"hour": 3, "minute": 42}
